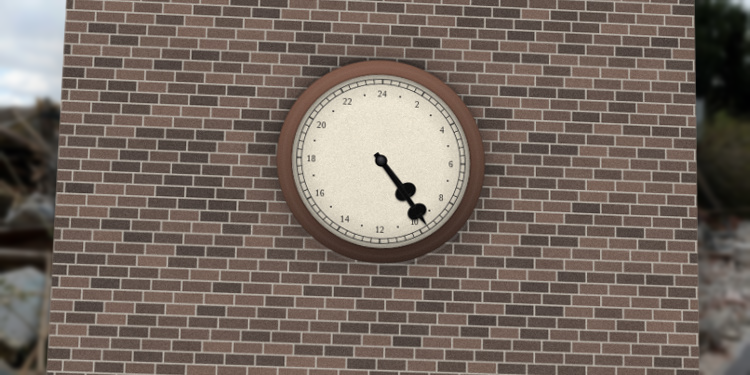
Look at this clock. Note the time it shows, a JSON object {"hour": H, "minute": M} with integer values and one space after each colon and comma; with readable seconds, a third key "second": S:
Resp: {"hour": 9, "minute": 24}
